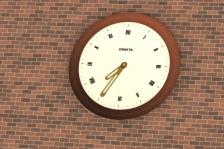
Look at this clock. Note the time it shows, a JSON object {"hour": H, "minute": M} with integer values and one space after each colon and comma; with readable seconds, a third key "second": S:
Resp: {"hour": 7, "minute": 35}
